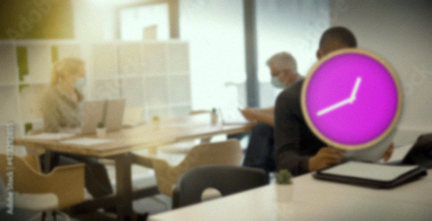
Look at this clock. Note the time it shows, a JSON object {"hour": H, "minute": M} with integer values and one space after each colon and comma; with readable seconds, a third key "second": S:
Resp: {"hour": 12, "minute": 41}
